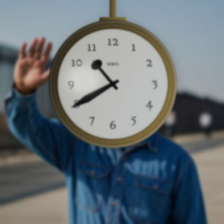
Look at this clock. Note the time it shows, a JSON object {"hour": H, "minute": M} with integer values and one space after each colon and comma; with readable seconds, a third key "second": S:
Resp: {"hour": 10, "minute": 40}
